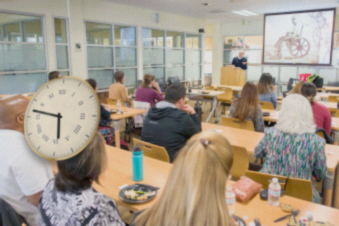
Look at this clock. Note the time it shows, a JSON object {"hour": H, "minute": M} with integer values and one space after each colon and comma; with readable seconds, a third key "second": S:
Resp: {"hour": 5, "minute": 47}
